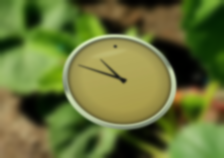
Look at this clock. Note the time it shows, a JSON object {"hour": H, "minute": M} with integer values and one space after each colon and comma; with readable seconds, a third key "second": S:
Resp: {"hour": 10, "minute": 49}
